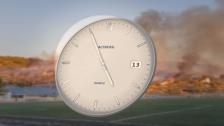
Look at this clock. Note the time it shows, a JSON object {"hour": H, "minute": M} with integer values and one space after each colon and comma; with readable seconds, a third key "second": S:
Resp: {"hour": 4, "minute": 55}
